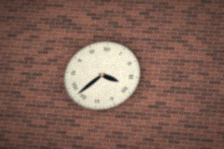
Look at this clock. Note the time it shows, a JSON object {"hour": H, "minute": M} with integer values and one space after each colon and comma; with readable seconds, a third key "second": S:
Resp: {"hour": 3, "minute": 37}
